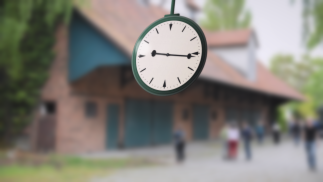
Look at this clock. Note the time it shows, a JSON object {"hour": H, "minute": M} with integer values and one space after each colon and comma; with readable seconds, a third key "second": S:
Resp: {"hour": 9, "minute": 16}
